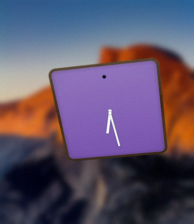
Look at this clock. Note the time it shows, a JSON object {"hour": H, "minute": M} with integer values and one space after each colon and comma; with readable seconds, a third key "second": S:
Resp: {"hour": 6, "minute": 29}
